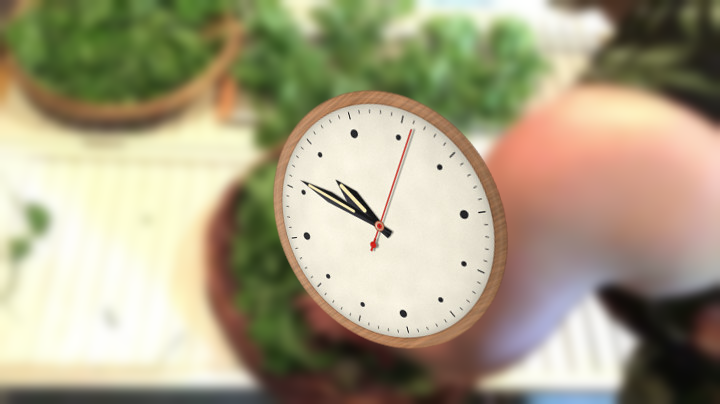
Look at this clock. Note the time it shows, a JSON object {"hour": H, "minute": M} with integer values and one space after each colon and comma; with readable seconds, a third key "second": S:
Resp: {"hour": 10, "minute": 51, "second": 6}
